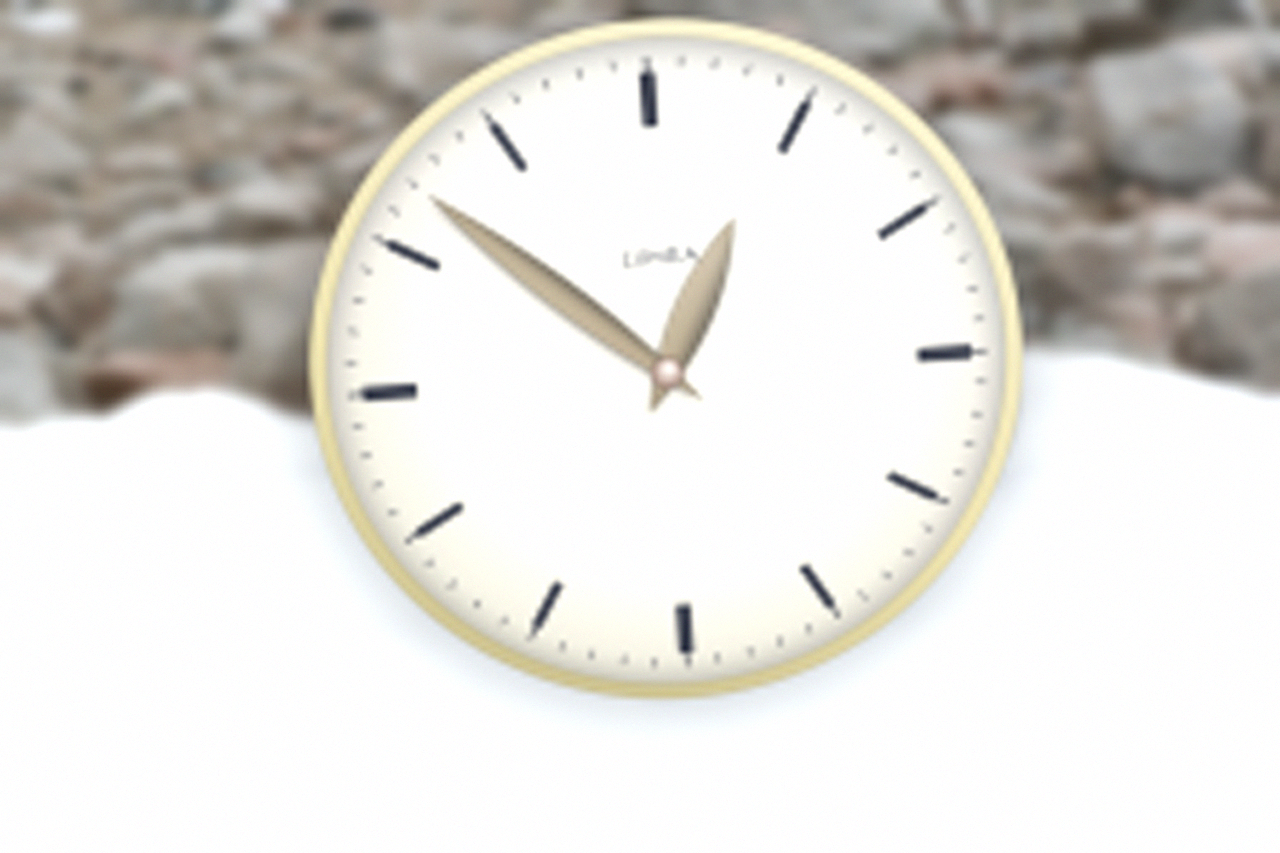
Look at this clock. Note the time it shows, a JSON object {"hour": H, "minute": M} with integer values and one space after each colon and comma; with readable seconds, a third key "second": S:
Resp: {"hour": 12, "minute": 52}
